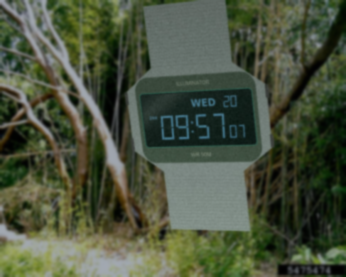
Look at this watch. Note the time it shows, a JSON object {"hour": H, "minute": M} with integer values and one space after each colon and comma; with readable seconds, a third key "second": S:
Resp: {"hour": 9, "minute": 57, "second": 7}
